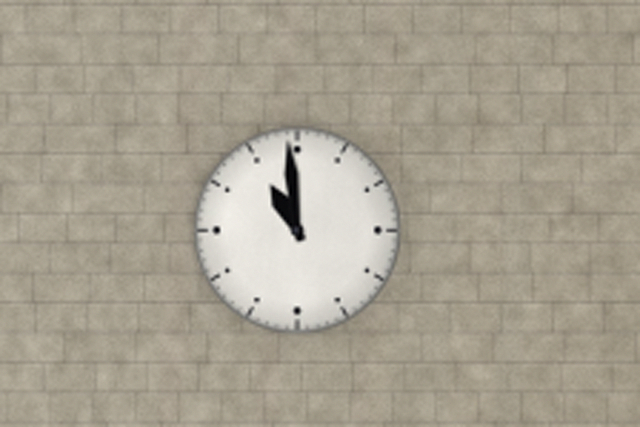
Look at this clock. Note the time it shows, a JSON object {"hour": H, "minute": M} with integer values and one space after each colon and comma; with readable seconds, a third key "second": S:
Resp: {"hour": 10, "minute": 59}
